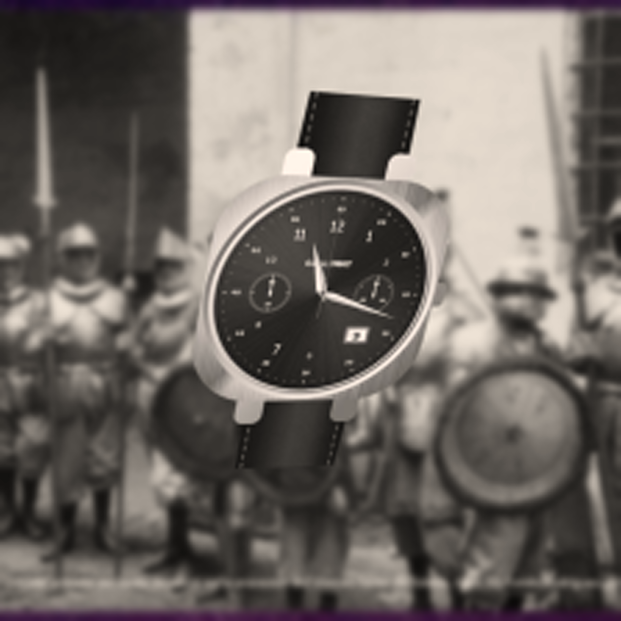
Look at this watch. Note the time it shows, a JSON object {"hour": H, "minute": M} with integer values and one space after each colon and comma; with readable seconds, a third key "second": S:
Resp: {"hour": 11, "minute": 18}
